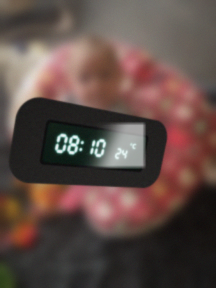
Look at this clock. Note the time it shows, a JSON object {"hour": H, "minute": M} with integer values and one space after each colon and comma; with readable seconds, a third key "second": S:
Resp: {"hour": 8, "minute": 10}
